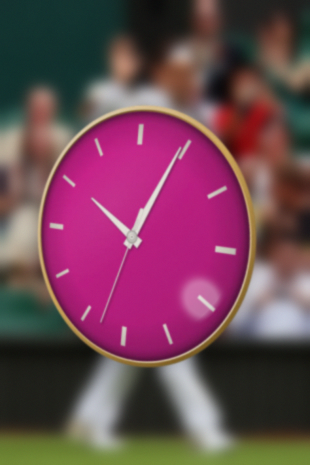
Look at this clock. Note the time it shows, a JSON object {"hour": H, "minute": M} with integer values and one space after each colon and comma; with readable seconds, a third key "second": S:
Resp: {"hour": 10, "minute": 4, "second": 33}
